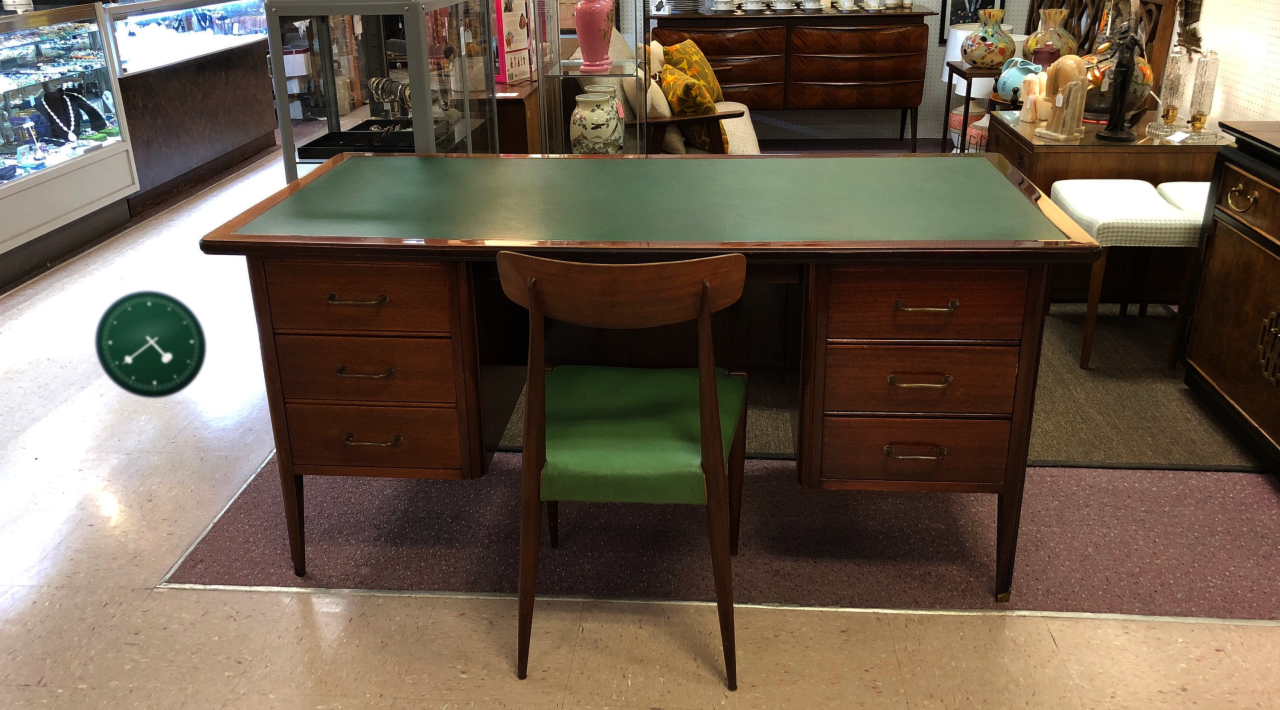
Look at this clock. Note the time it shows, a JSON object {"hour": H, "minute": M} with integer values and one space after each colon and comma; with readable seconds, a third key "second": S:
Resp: {"hour": 4, "minute": 39}
